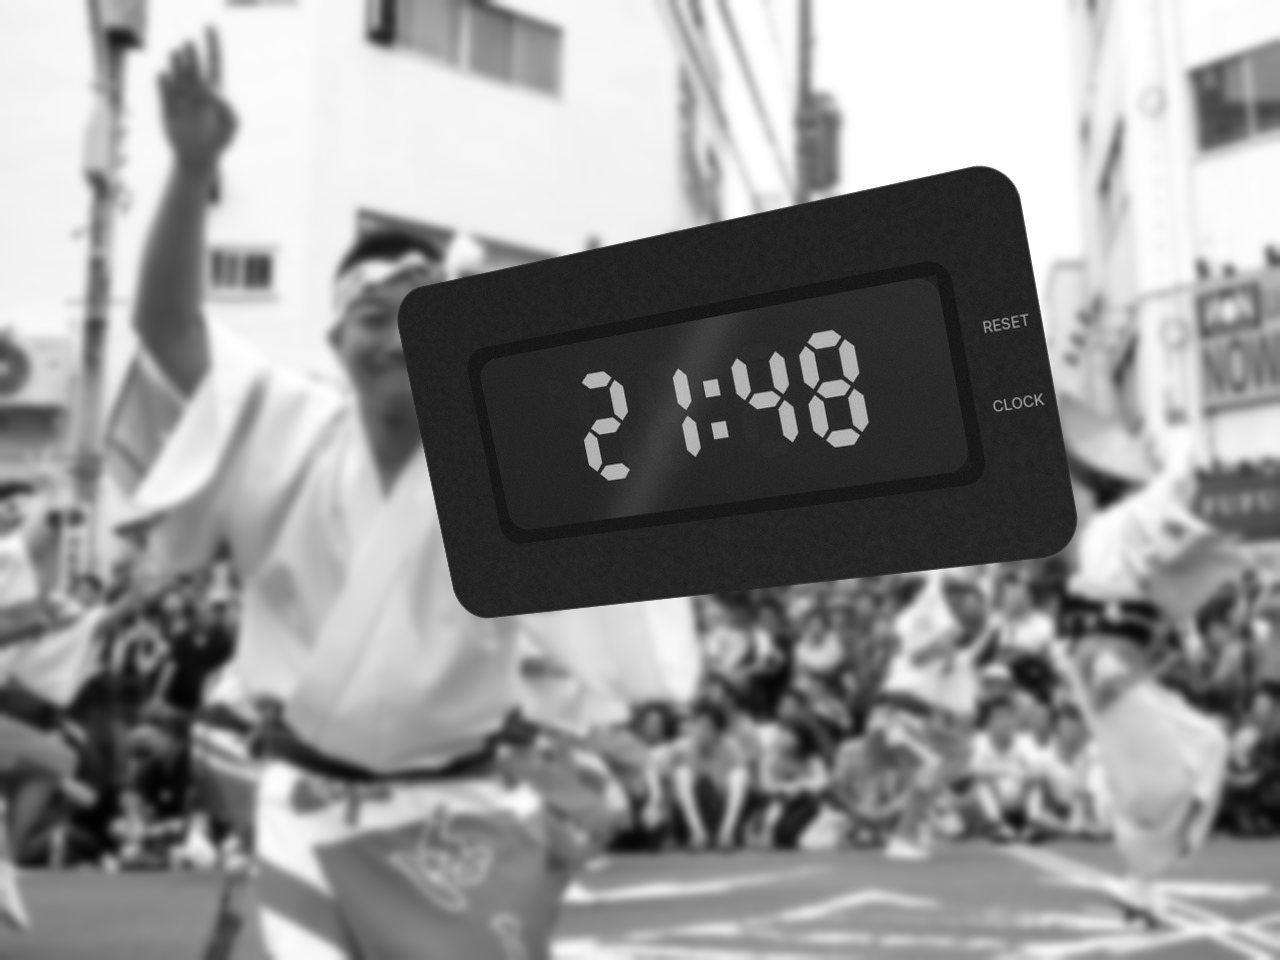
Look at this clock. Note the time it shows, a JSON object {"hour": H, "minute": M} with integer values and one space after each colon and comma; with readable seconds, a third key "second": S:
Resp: {"hour": 21, "minute": 48}
